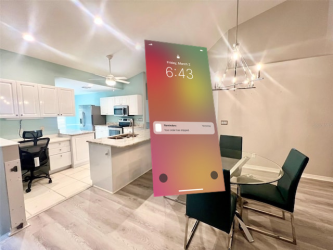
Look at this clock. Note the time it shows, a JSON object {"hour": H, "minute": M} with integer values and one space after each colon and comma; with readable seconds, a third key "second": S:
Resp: {"hour": 6, "minute": 43}
